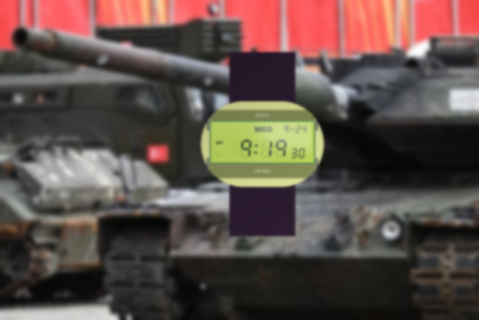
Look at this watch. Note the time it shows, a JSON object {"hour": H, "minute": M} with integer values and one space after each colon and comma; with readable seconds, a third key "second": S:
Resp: {"hour": 9, "minute": 19}
